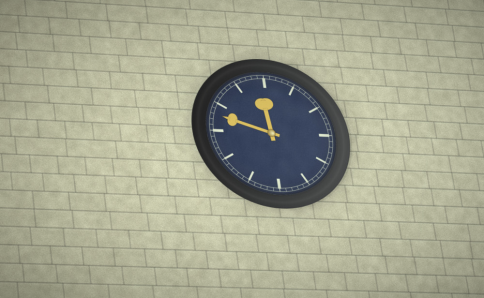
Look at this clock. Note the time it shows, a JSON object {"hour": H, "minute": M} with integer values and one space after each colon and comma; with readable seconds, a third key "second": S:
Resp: {"hour": 11, "minute": 48}
